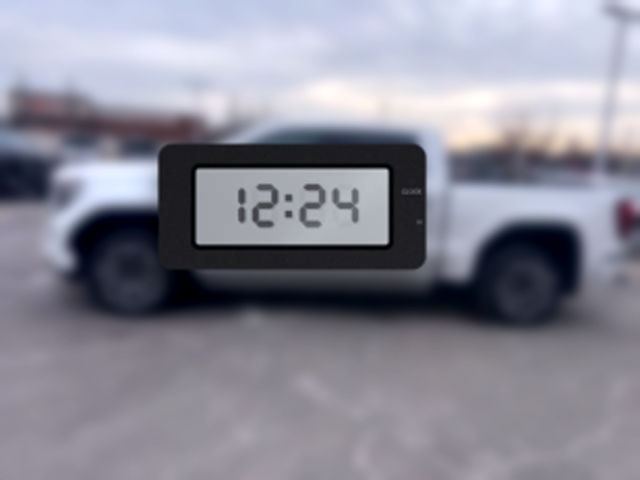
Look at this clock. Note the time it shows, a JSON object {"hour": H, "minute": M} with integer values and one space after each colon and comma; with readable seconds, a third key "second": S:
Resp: {"hour": 12, "minute": 24}
